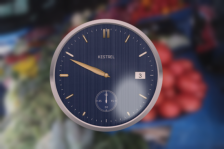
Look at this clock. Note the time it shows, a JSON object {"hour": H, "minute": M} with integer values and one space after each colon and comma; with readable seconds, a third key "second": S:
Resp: {"hour": 9, "minute": 49}
